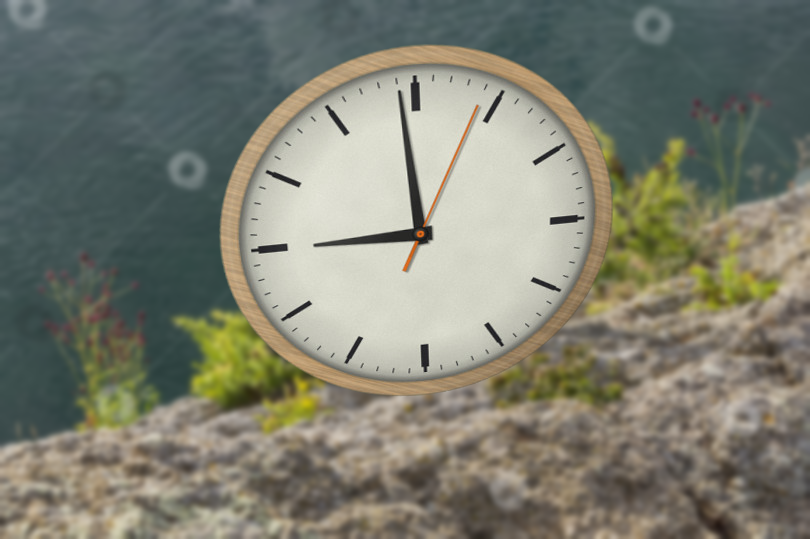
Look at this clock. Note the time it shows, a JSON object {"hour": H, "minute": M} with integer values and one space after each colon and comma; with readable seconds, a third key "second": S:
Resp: {"hour": 8, "minute": 59, "second": 4}
